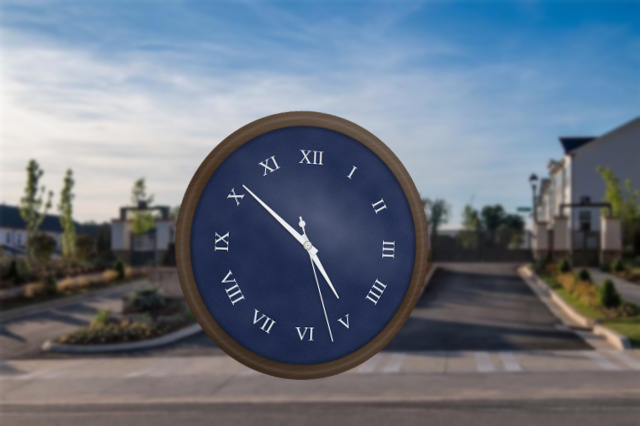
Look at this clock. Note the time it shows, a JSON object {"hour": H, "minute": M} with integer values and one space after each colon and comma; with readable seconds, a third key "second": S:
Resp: {"hour": 4, "minute": 51, "second": 27}
